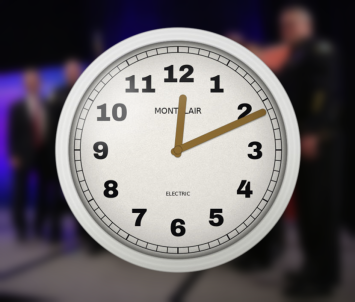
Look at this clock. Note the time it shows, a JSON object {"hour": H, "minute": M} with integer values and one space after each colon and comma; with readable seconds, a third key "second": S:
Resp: {"hour": 12, "minute": 11}
